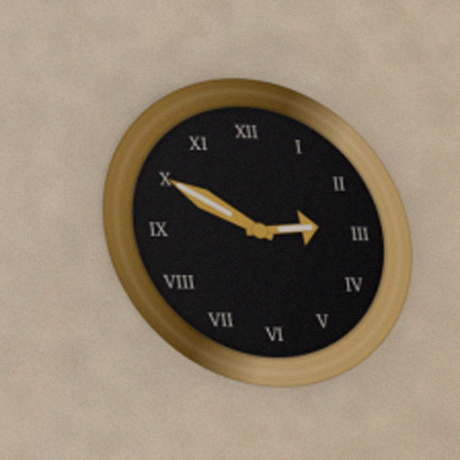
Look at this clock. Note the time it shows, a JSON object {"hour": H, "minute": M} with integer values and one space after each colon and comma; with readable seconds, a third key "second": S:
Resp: {"hour": 2, "minute": 50}
